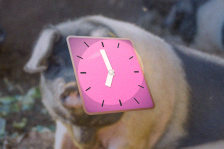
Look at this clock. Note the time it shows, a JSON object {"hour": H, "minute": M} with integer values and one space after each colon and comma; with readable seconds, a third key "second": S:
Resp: {"hour": 6, "minute": 59}
